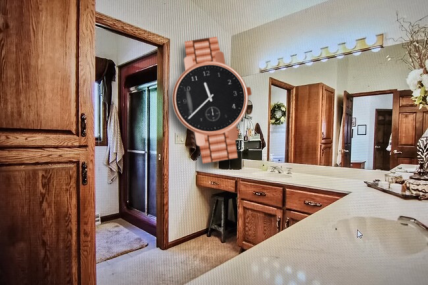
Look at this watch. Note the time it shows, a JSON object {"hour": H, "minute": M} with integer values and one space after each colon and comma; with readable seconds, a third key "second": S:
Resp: {"hour": 11, "minute": 39}
